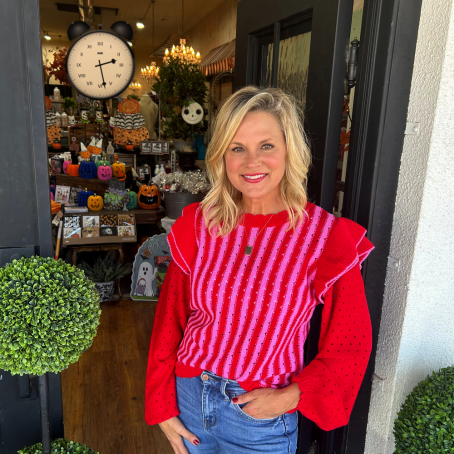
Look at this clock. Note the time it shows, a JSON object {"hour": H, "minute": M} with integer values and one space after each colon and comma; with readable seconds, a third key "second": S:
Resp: {"hour": 2, "minute": 28}
